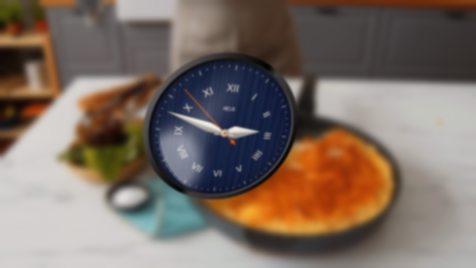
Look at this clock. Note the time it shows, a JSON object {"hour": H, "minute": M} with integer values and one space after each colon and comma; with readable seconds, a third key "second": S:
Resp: {"hour": 2, "minute": 47, "second": 52}
